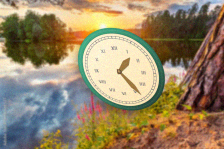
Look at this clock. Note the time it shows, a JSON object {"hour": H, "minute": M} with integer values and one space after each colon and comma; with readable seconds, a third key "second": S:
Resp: {"hour": 1, "minute": 24}
